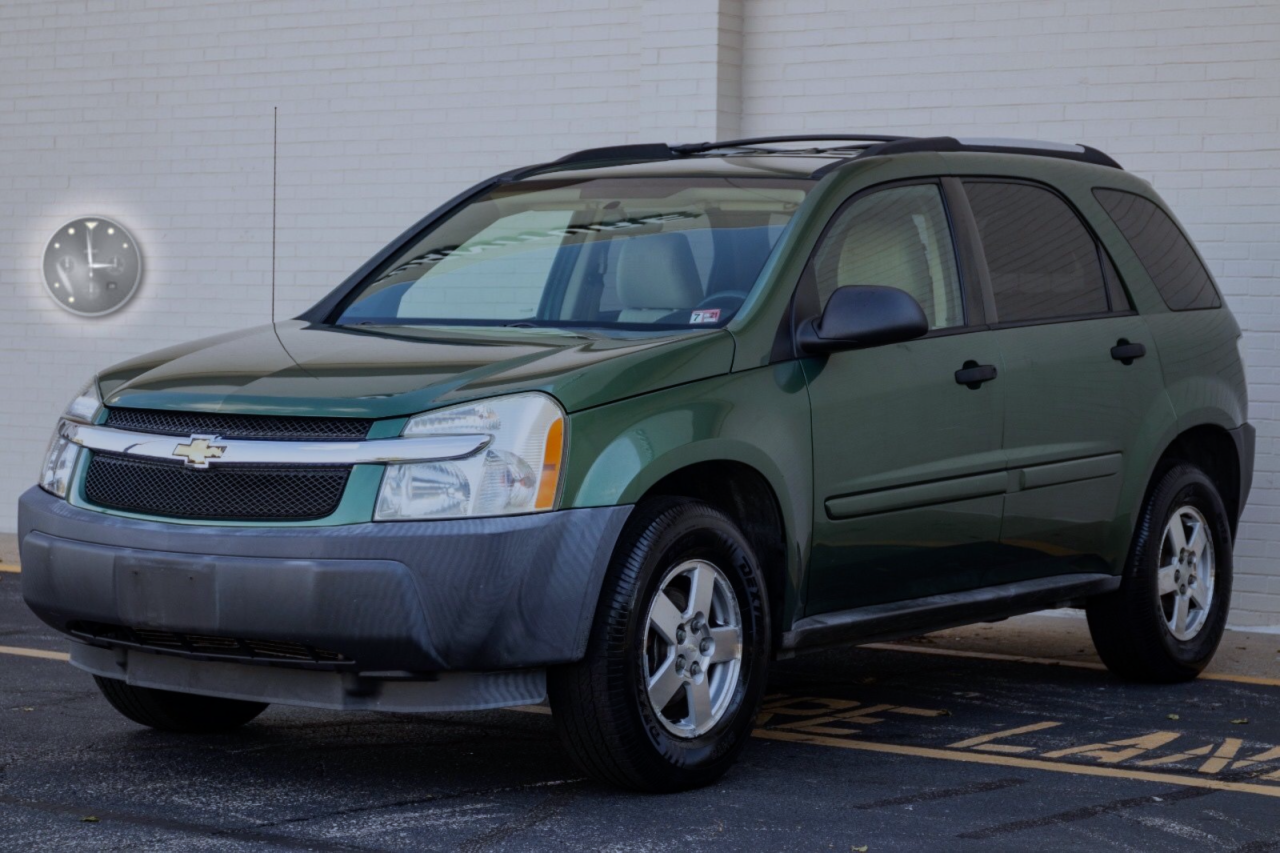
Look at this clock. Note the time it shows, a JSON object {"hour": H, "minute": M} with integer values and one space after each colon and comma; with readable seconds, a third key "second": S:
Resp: {"hour": 2, "minute": 59}
